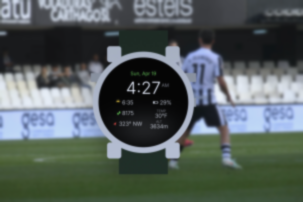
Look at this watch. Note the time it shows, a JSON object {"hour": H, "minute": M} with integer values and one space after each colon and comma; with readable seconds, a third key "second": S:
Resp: {"hour": 4, "minute": 27}
